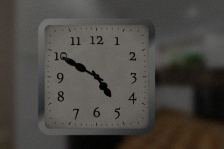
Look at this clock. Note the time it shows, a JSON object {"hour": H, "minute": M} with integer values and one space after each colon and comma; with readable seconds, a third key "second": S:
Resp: {"hour": 4, "minute": 50}
